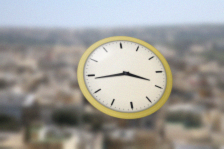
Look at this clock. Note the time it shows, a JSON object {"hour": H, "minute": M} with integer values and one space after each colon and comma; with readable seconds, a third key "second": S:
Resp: {"hour": 3, "minute": 44}
